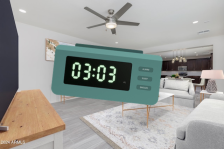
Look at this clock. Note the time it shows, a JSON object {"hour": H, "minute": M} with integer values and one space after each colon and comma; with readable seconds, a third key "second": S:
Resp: {"hour": 3, "minute": 3}
